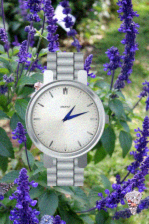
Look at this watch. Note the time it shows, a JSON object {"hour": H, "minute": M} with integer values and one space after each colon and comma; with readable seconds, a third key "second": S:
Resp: {"hour": 1, "minute": 12}
